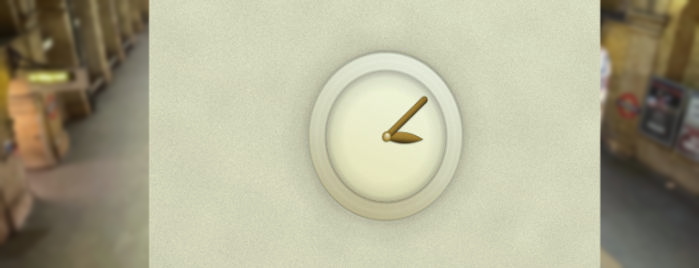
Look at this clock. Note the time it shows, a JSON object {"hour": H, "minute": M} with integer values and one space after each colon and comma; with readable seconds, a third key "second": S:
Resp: {"hour": 3, "minute": 8}
